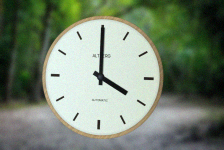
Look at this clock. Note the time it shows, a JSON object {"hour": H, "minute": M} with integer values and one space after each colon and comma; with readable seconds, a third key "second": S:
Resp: {"hour": 4, "minute": 0}
